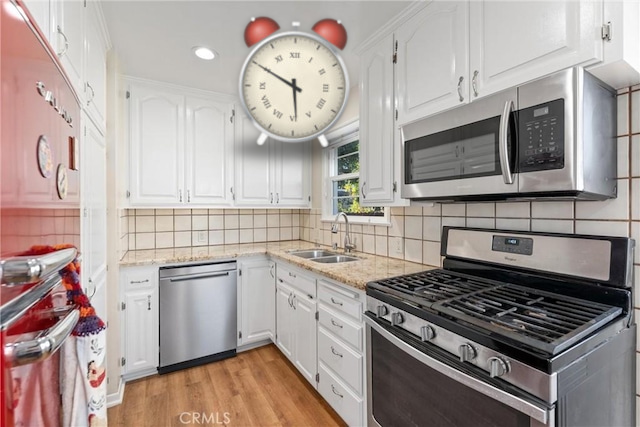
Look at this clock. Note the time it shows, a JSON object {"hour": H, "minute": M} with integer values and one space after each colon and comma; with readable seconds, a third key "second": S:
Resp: {"hour": 5, "minute": 50}
